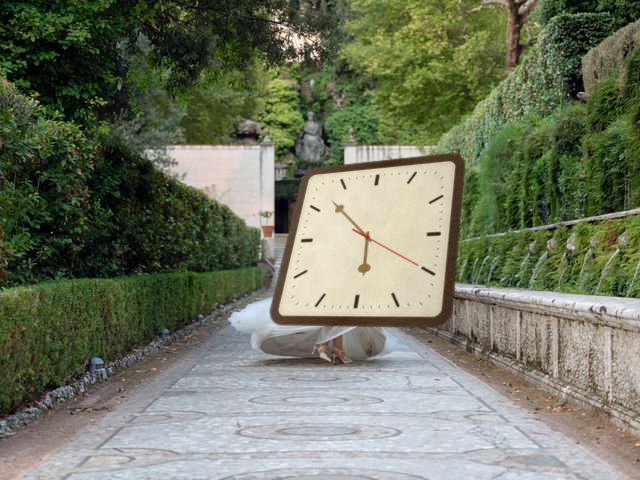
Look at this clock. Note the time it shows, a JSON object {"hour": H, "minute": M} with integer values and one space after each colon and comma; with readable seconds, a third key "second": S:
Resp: {"hour": 5, "minute": 52, "second": 20}
